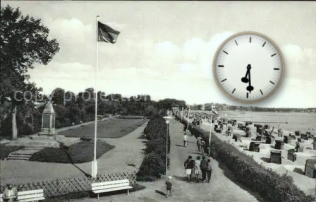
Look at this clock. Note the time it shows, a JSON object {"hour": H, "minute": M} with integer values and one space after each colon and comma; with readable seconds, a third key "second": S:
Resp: {"hour": 6, "minute": 29}
